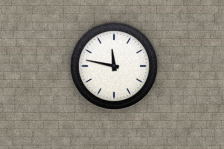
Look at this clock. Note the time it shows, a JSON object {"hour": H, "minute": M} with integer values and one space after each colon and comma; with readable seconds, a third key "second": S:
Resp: {"hour": 11, "minute": 47}
